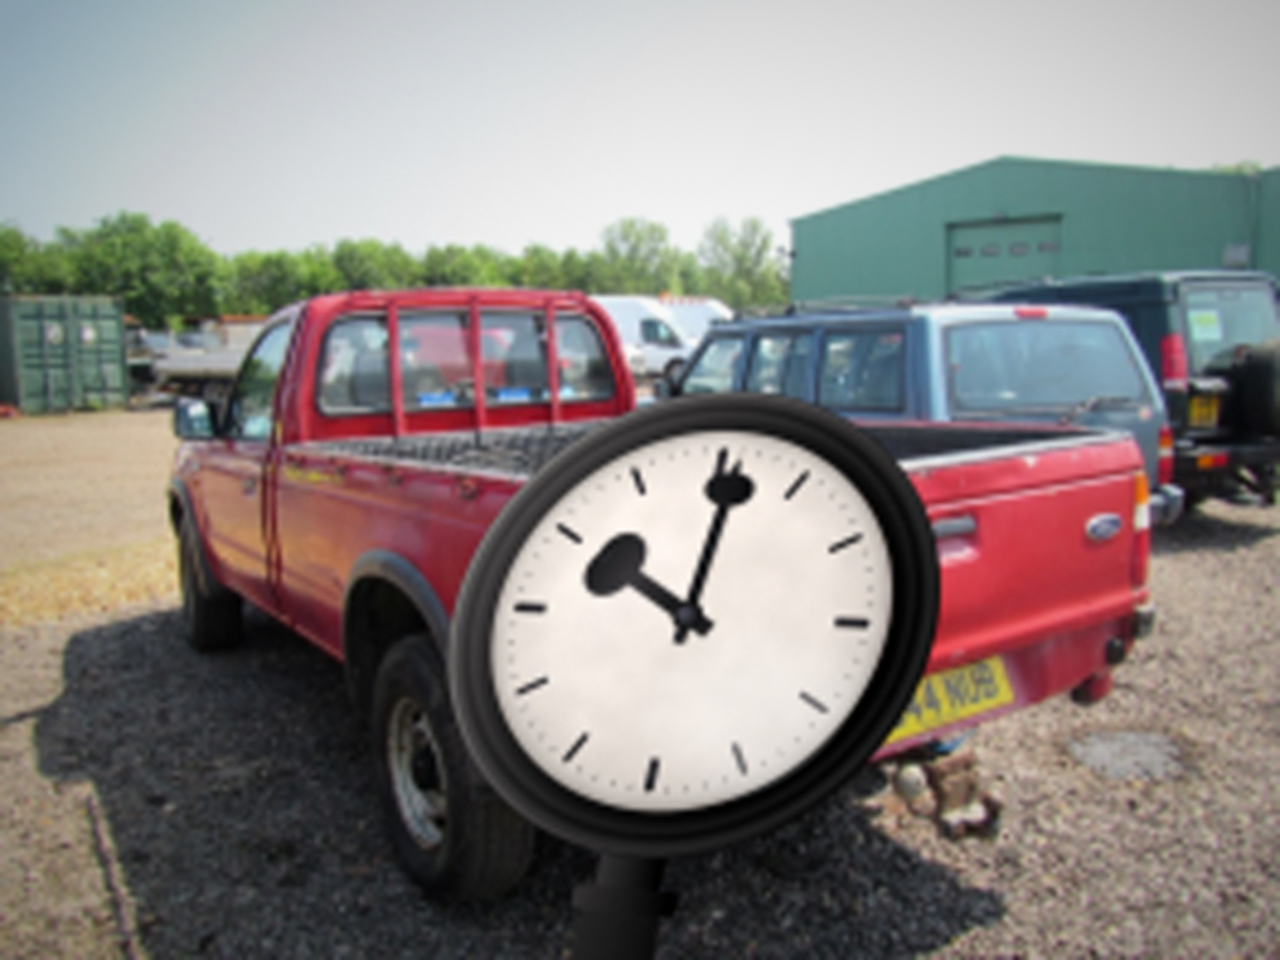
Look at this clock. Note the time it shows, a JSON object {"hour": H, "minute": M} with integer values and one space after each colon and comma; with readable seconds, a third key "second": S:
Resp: {"hour": 10, "minute": 1}
